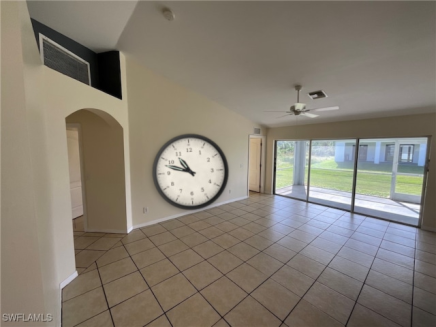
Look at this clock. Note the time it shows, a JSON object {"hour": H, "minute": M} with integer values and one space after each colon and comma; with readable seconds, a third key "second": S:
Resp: {"hour": 10, "minute": 48}
